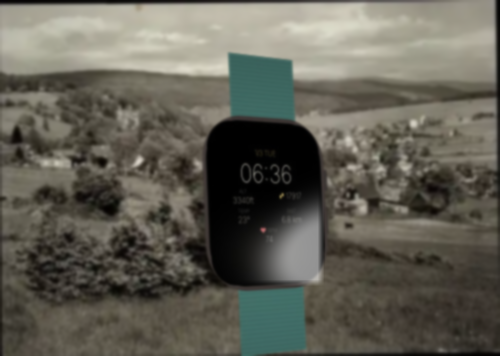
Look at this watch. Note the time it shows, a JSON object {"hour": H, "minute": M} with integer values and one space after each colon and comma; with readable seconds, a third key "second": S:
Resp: {"hour": 6, "minute": 36}
